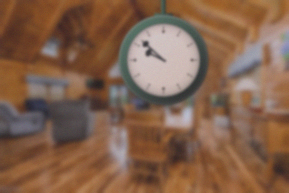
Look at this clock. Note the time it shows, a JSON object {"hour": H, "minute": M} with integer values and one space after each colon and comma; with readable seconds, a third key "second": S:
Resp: {"hour": 9, "minute": 52}
